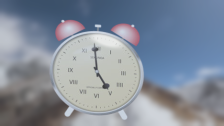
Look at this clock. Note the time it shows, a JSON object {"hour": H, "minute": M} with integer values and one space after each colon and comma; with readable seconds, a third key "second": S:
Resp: {"hour": 4, "minute": 59}
